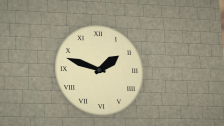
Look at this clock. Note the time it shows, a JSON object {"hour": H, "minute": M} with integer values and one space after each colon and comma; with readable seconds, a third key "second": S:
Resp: {"hour": 1, "minute": 48}
